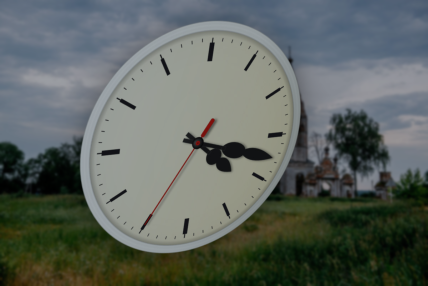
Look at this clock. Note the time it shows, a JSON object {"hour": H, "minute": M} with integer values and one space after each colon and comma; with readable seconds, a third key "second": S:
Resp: {"hour": 4, "minute": 17, "second": 35}
